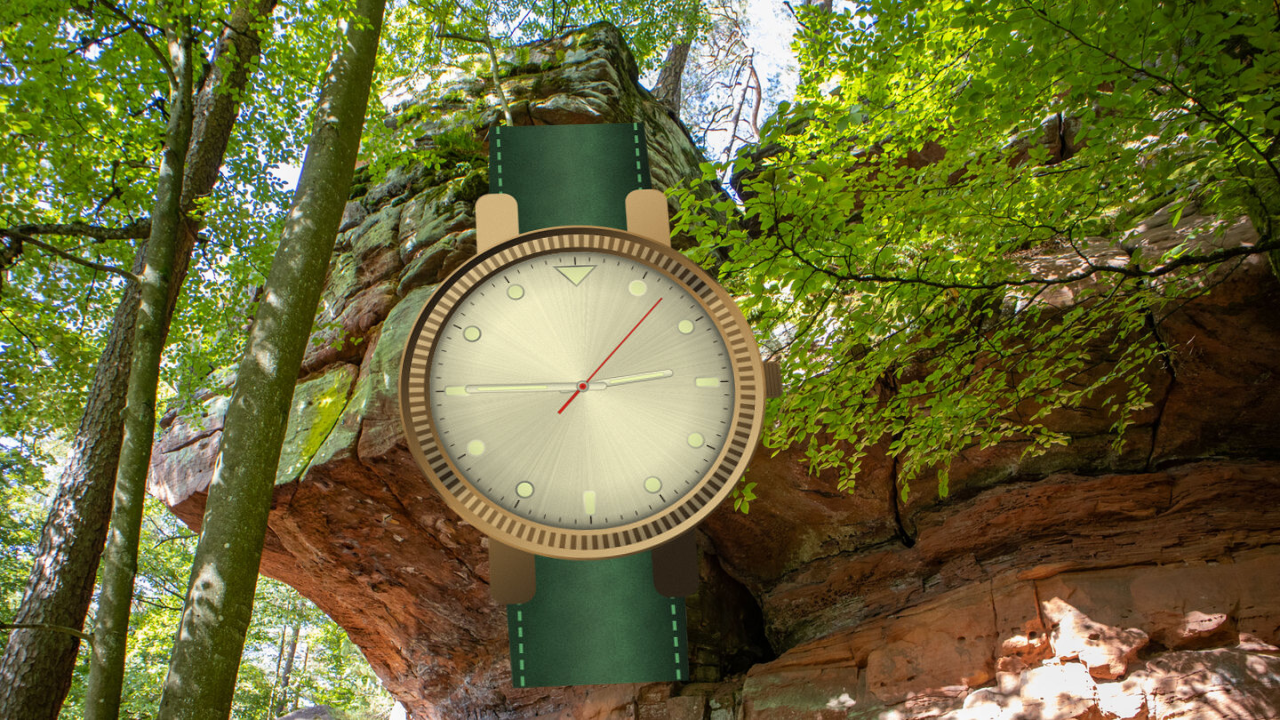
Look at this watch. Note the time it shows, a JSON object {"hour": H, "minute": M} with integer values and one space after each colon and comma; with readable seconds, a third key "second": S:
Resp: {"hour": 2, "minute": 45, "second": 7}
